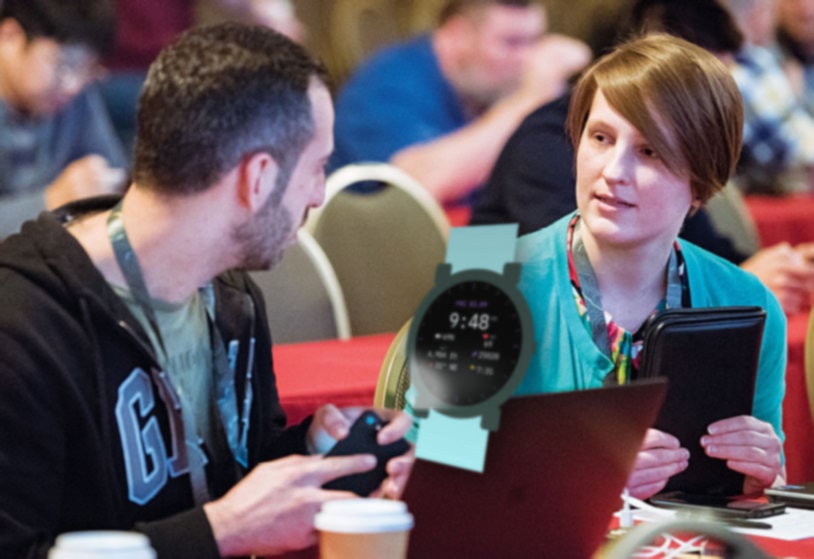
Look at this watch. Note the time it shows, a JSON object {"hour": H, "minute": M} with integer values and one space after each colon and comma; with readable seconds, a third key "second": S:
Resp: {"hour": 9, "minute": 48}
